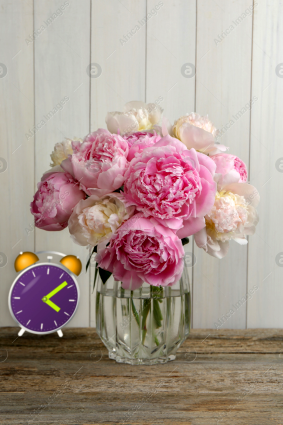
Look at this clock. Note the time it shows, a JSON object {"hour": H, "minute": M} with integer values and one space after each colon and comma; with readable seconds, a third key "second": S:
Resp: {"hour": 4, "minute": 8}
